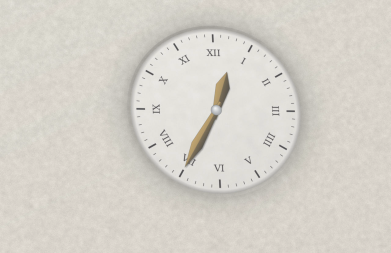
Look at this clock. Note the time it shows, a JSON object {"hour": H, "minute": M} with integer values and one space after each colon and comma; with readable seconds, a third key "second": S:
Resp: {"hour": 12, "minute": 35}
